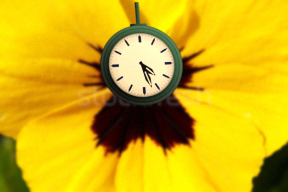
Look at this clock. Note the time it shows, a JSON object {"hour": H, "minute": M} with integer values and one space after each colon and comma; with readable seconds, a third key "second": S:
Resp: {"hour": 4, "minute": 27}
